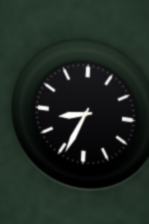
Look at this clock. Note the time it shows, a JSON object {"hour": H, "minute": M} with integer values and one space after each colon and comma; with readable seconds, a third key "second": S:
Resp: {"hour": 8, "minute": 34}
